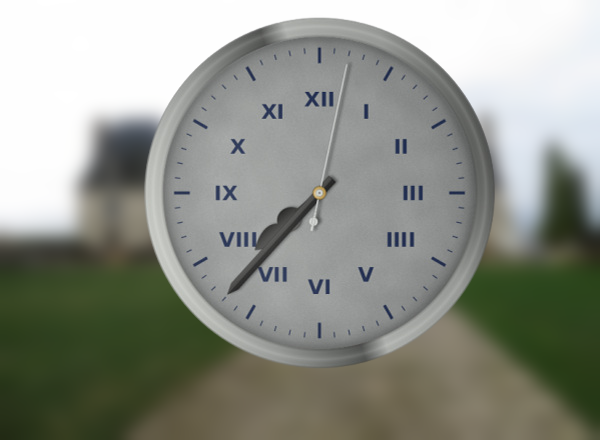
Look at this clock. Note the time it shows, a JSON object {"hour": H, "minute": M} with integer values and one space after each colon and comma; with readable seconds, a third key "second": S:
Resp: {"hour": 7, "minute": 37, "second": 2}
